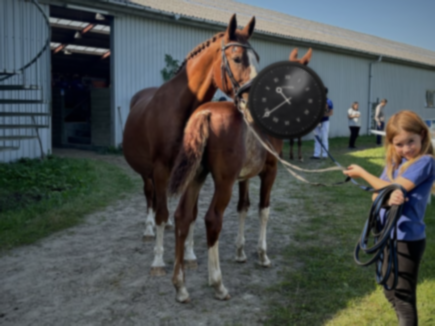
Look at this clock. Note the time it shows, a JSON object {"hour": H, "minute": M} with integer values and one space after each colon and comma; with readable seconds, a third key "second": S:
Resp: {"hour": 10, "minute": 39}
